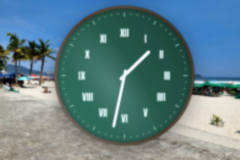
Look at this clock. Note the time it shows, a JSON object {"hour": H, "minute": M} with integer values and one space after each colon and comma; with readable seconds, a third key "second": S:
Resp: {"hour": 1, "minute": 32}
